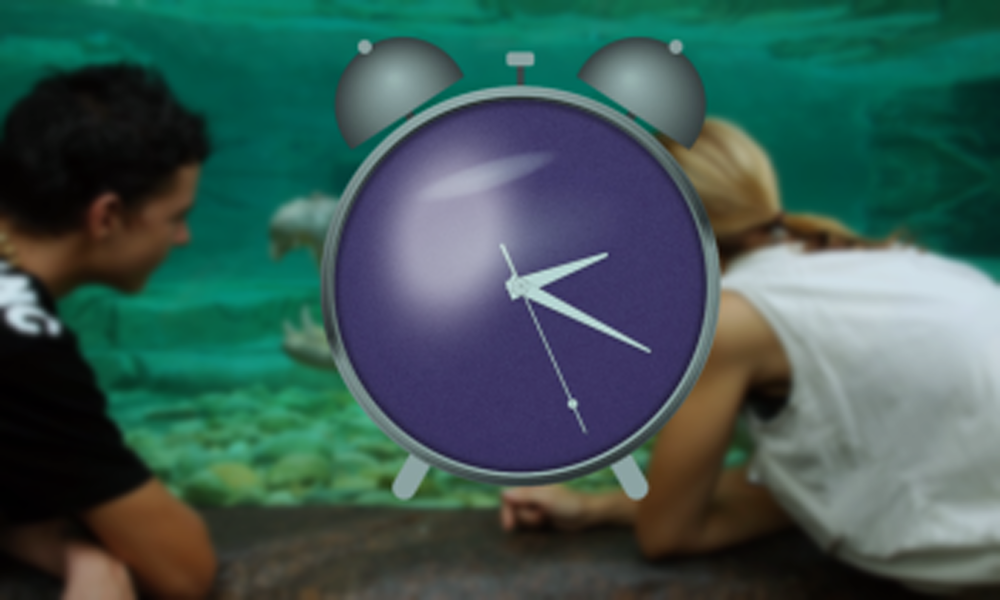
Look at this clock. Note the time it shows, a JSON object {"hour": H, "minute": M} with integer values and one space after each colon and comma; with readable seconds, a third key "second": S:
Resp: {"hour": 2, "minute": 19, "second": 26}
